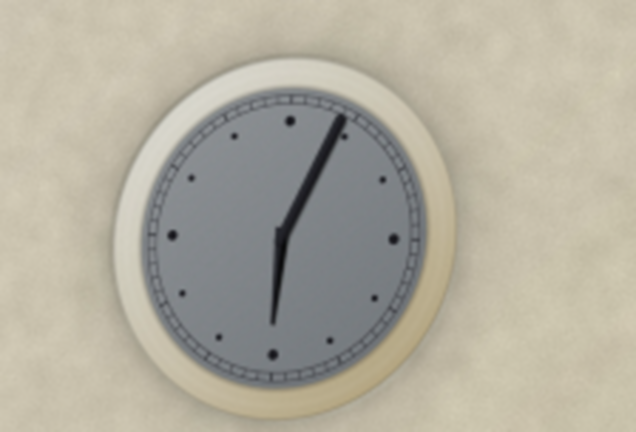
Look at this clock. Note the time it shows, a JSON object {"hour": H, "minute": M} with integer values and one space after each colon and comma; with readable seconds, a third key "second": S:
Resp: {"hour": 6, "minute": 4}
